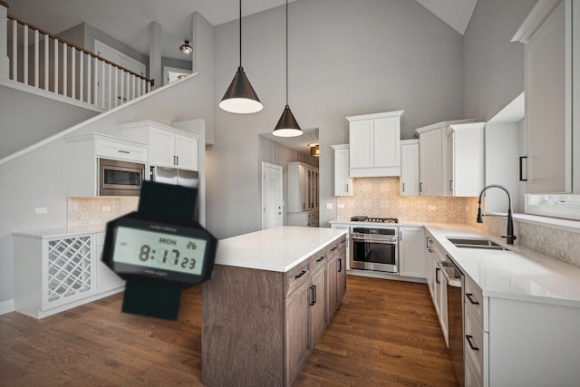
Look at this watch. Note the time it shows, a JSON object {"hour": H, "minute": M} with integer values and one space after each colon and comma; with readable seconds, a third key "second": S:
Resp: {"hour": 8, "minute": 17, "second": 23}
